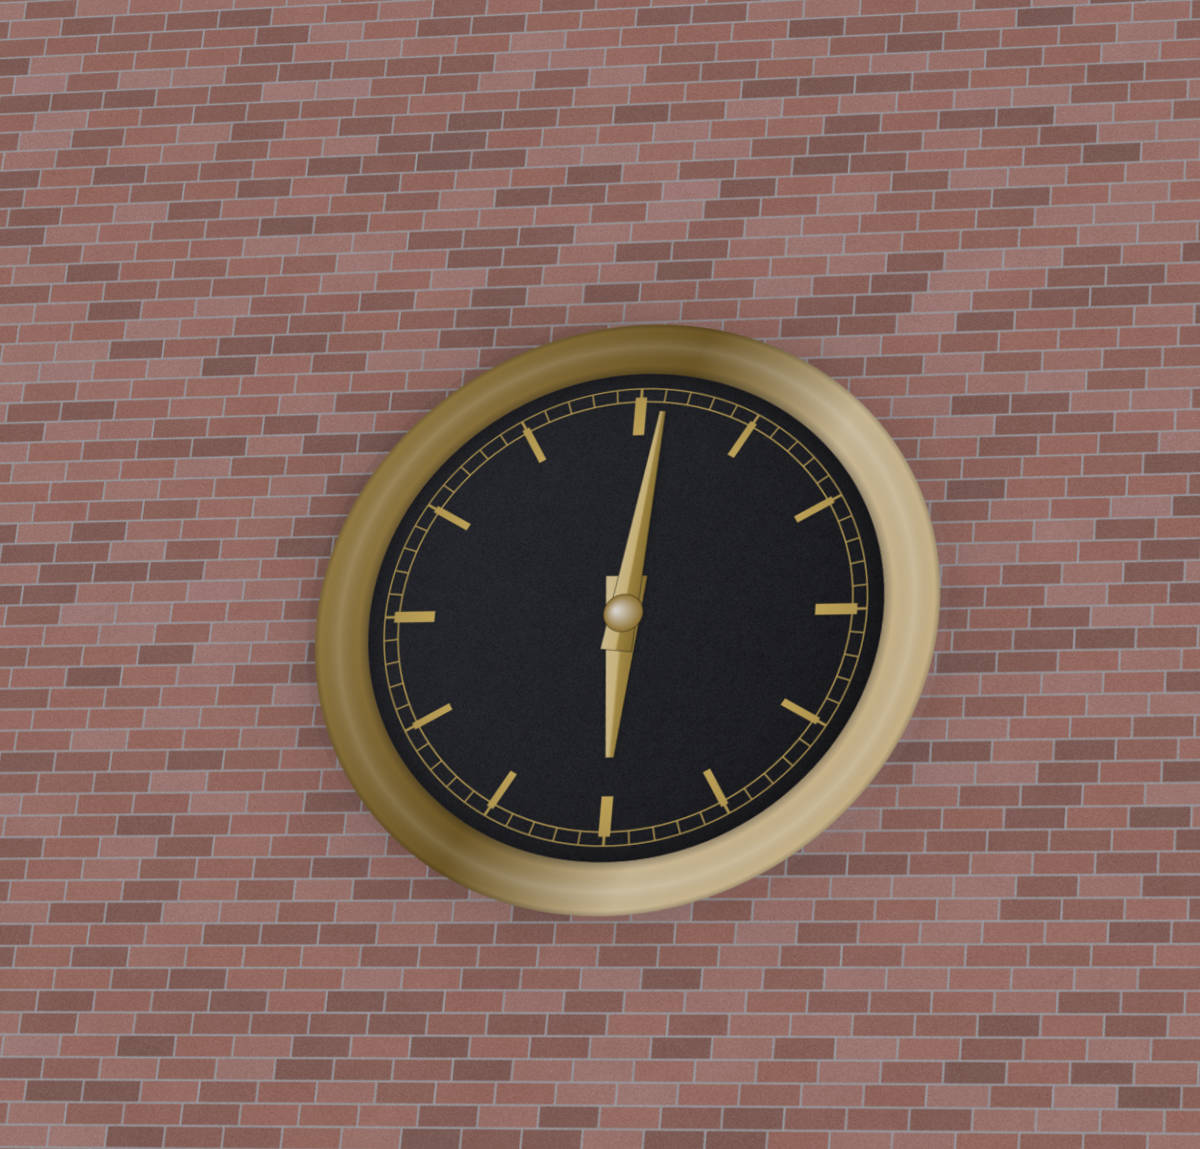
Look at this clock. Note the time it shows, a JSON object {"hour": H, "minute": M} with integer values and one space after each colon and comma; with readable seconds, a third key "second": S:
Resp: {"hour": 6, "minute": 1}
